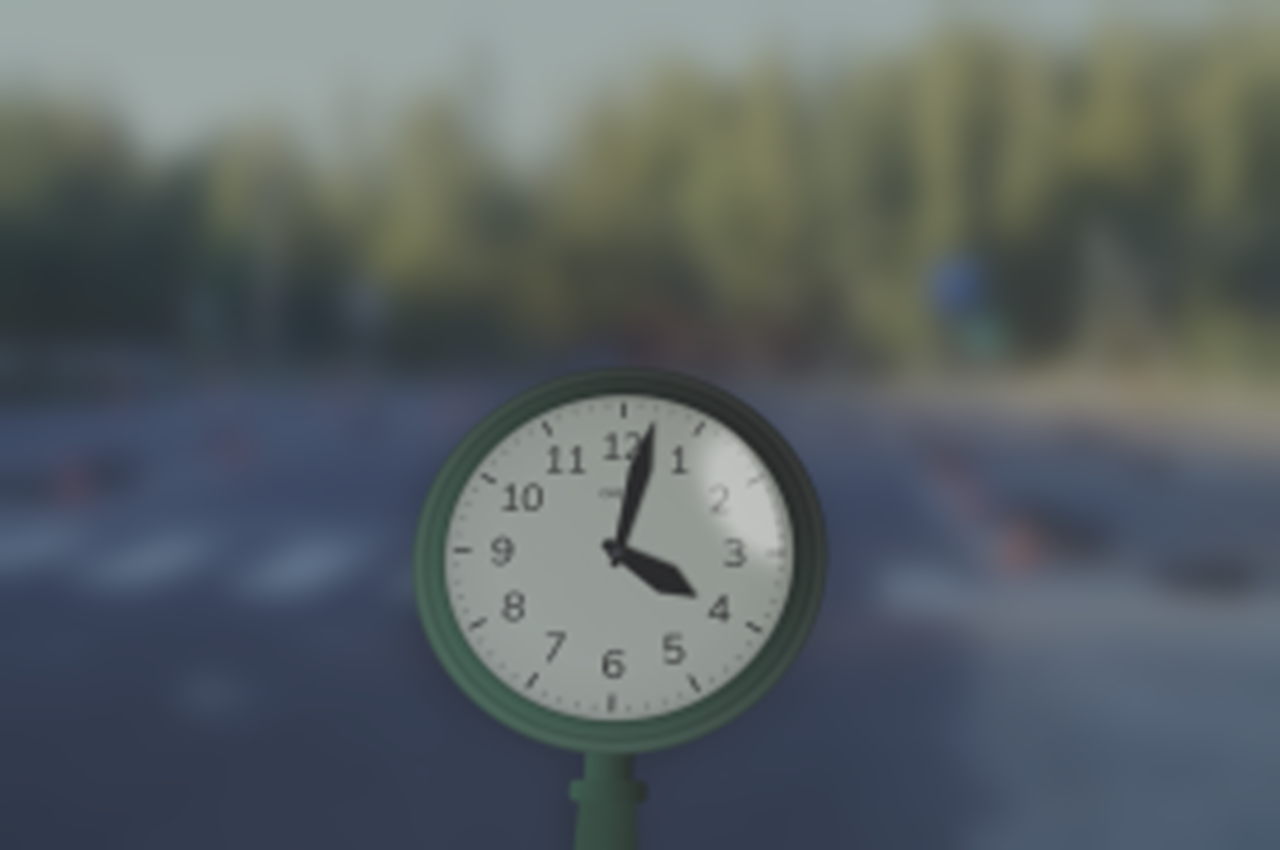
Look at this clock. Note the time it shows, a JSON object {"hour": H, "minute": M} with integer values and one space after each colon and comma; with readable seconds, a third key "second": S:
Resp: {"hour": 4, "minute": 2}
